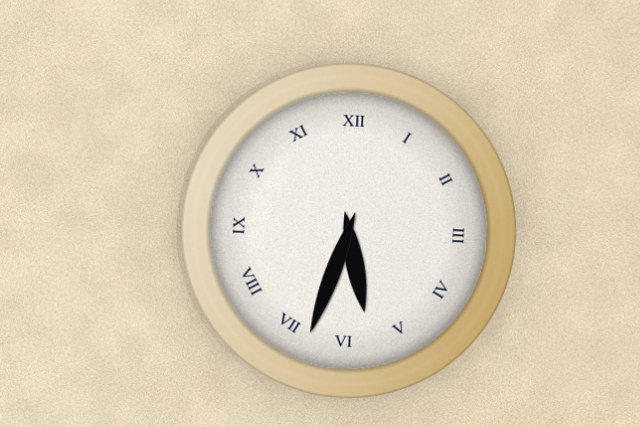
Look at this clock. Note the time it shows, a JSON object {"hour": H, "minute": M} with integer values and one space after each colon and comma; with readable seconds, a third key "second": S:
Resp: {"hour": 5, "minute": 33}
